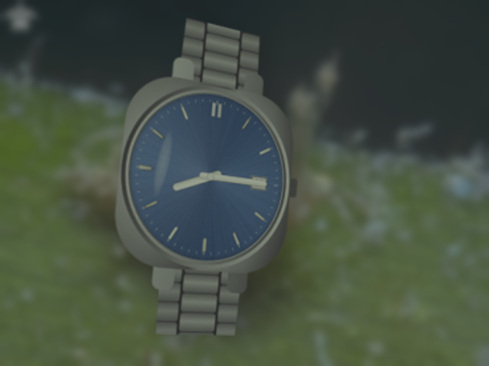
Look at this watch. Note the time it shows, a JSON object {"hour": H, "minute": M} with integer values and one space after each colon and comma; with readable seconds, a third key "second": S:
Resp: {"hour": 8, "minute": 15}
